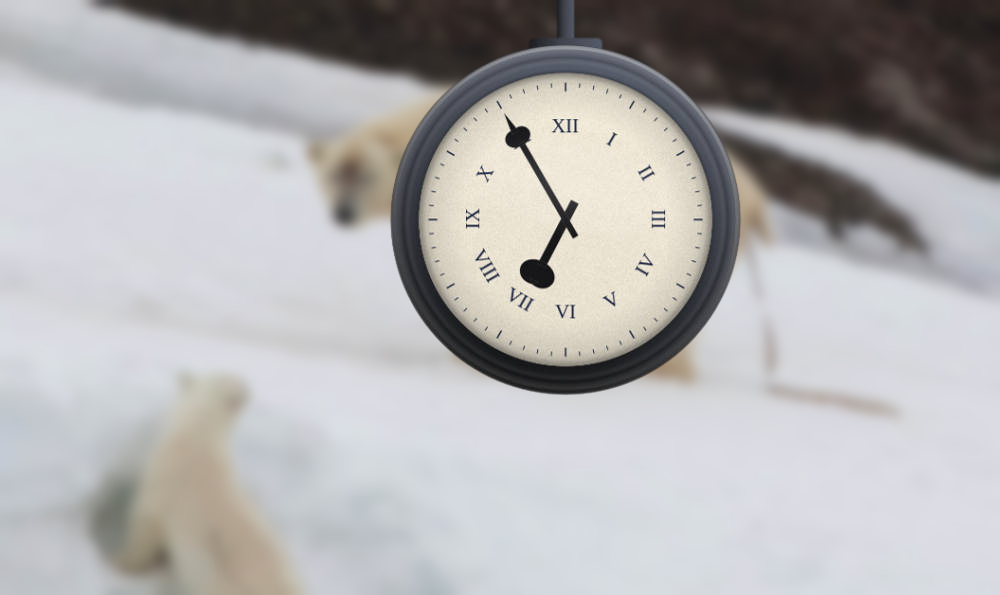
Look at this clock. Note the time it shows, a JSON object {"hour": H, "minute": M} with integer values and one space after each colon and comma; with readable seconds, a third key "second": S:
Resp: {"hour": 6, "minute": 55}
